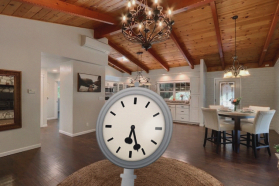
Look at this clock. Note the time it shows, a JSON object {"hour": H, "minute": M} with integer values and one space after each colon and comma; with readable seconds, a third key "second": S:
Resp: {"hour": 6, "minute": 27}
